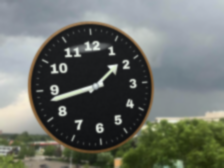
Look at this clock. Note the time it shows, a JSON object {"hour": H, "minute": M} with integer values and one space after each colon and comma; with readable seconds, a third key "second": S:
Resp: {"hour": 1, "minute": 43}
